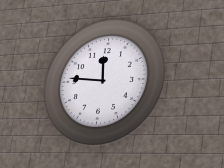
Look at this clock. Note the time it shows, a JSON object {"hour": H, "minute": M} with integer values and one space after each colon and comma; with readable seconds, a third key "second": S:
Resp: {"hour": 11, "minute": 46}
